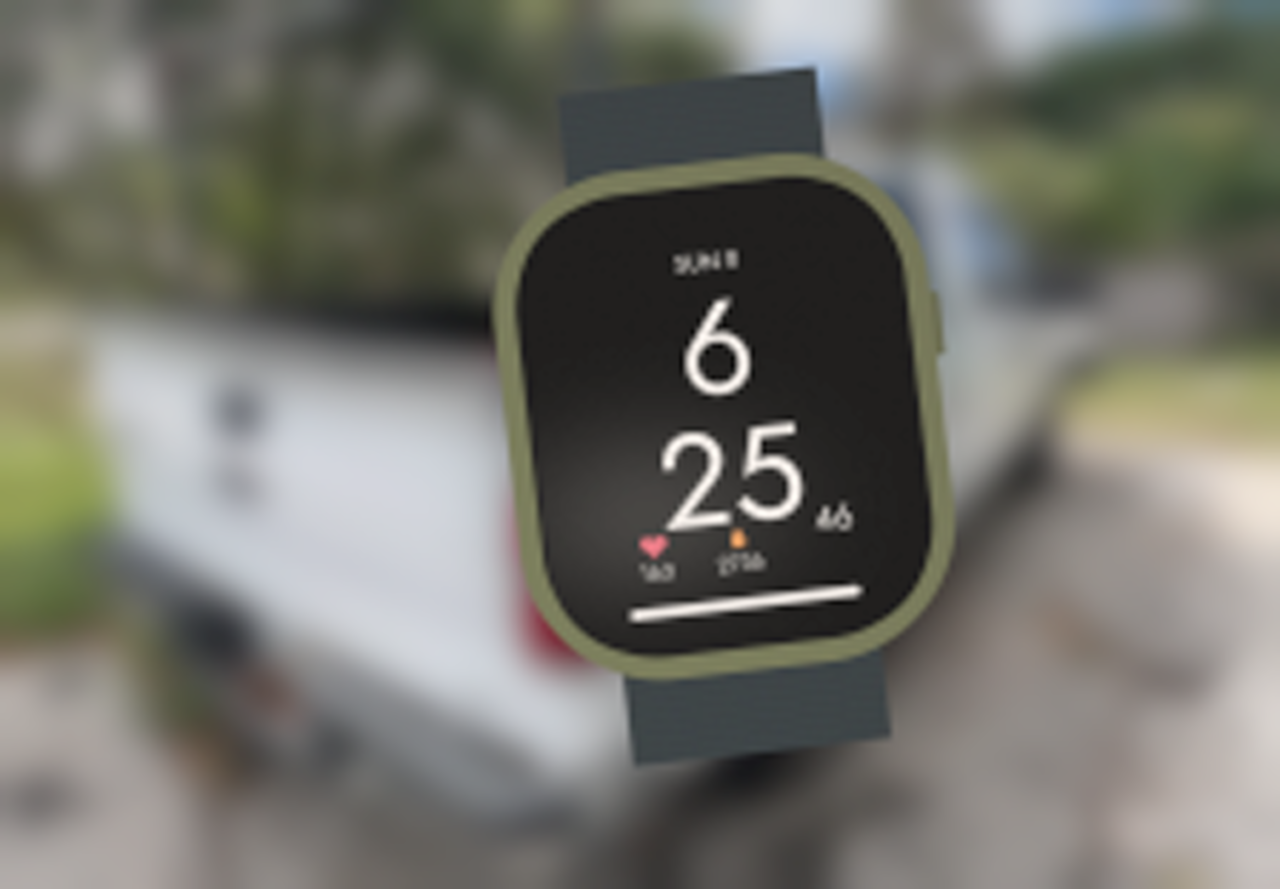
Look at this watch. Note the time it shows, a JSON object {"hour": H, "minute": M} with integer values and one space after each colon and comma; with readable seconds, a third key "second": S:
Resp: {"hour": 6, "minute": 25}
